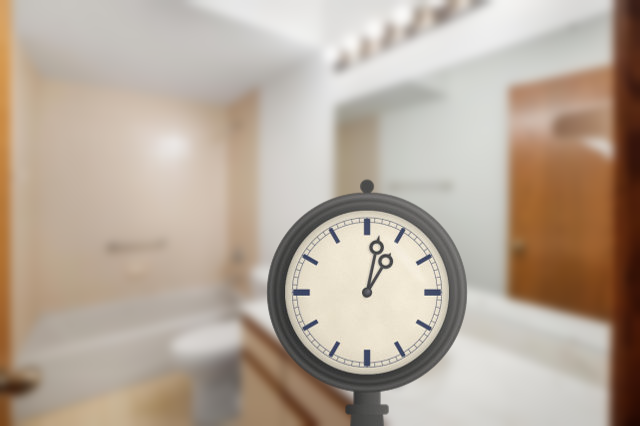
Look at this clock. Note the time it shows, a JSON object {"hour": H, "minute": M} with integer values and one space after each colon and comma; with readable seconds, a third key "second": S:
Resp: {"hour": 1, "minute": 2}
